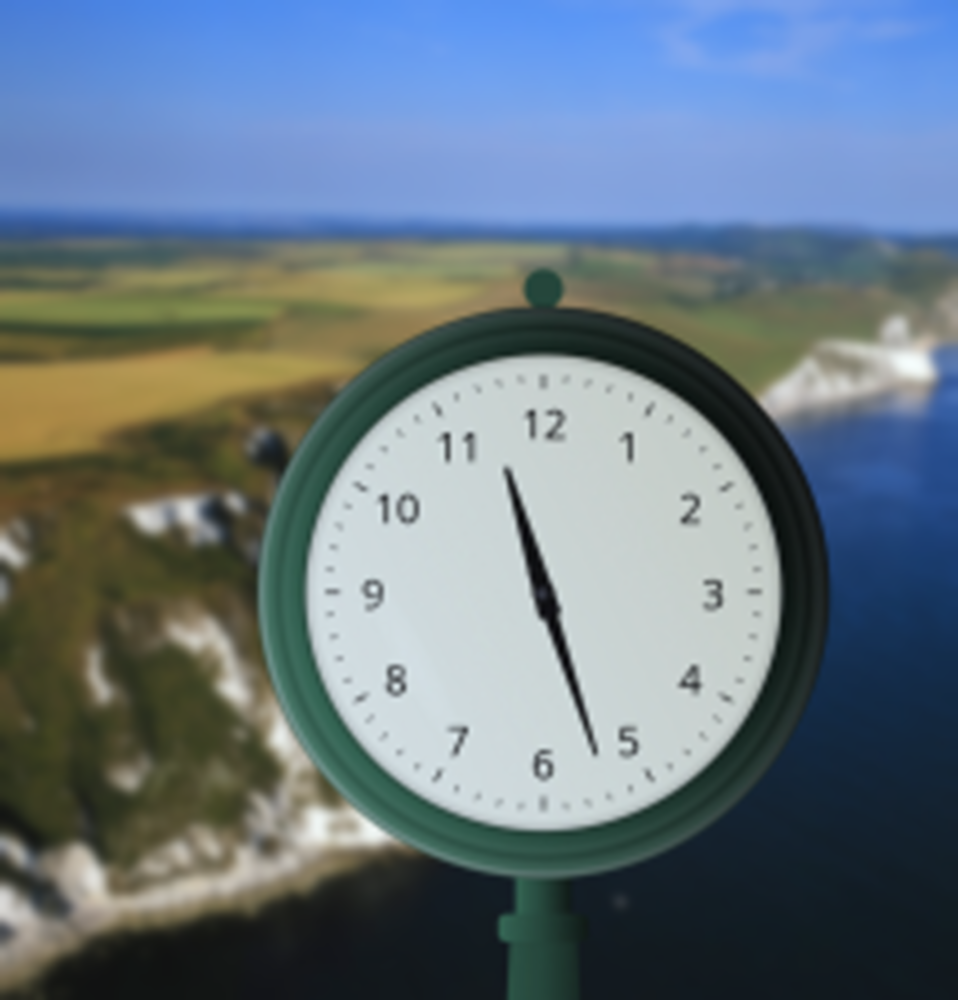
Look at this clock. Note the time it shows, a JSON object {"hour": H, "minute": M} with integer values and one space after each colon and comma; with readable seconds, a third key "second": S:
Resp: {"hour": 11, "minute": 27}
